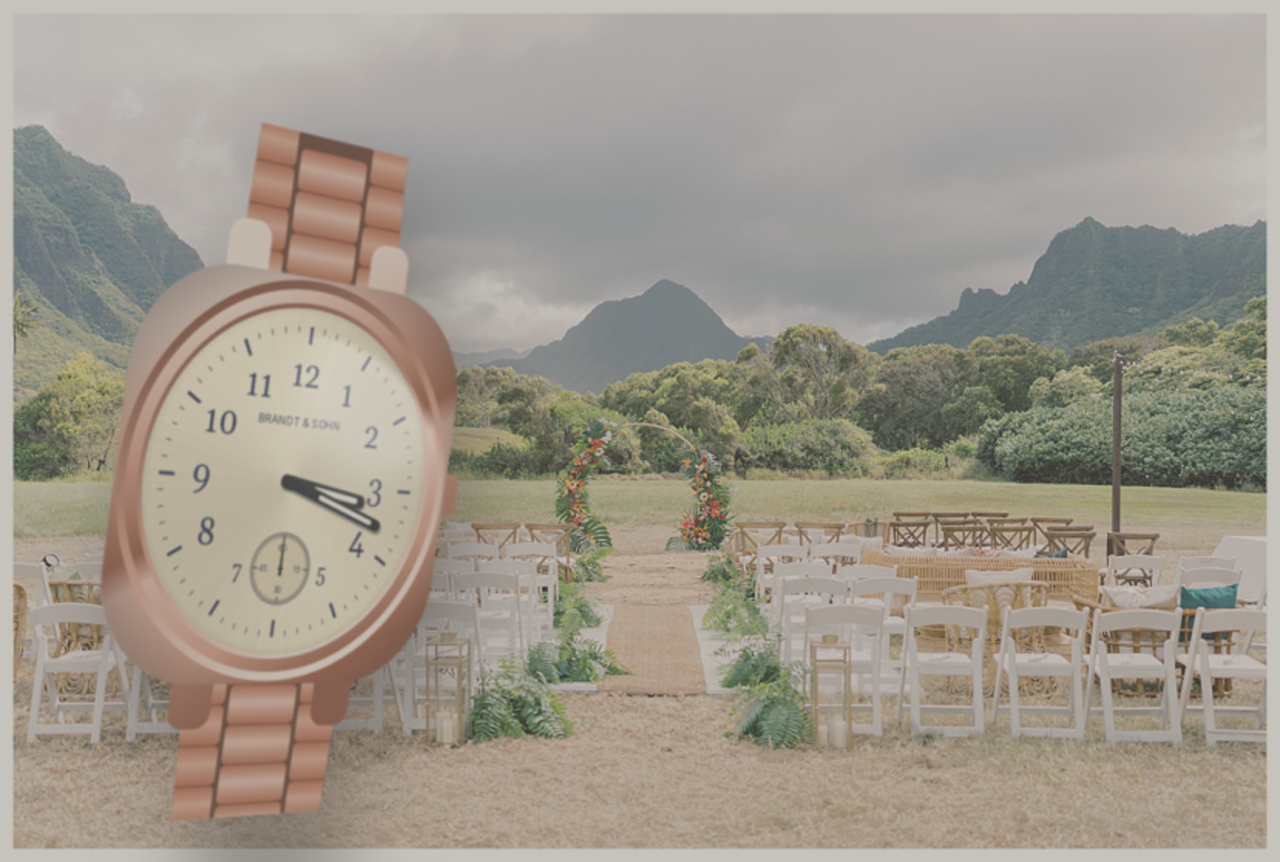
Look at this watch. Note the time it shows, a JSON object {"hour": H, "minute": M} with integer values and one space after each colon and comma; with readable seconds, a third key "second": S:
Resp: {"hour": 3, "minute": 18}
